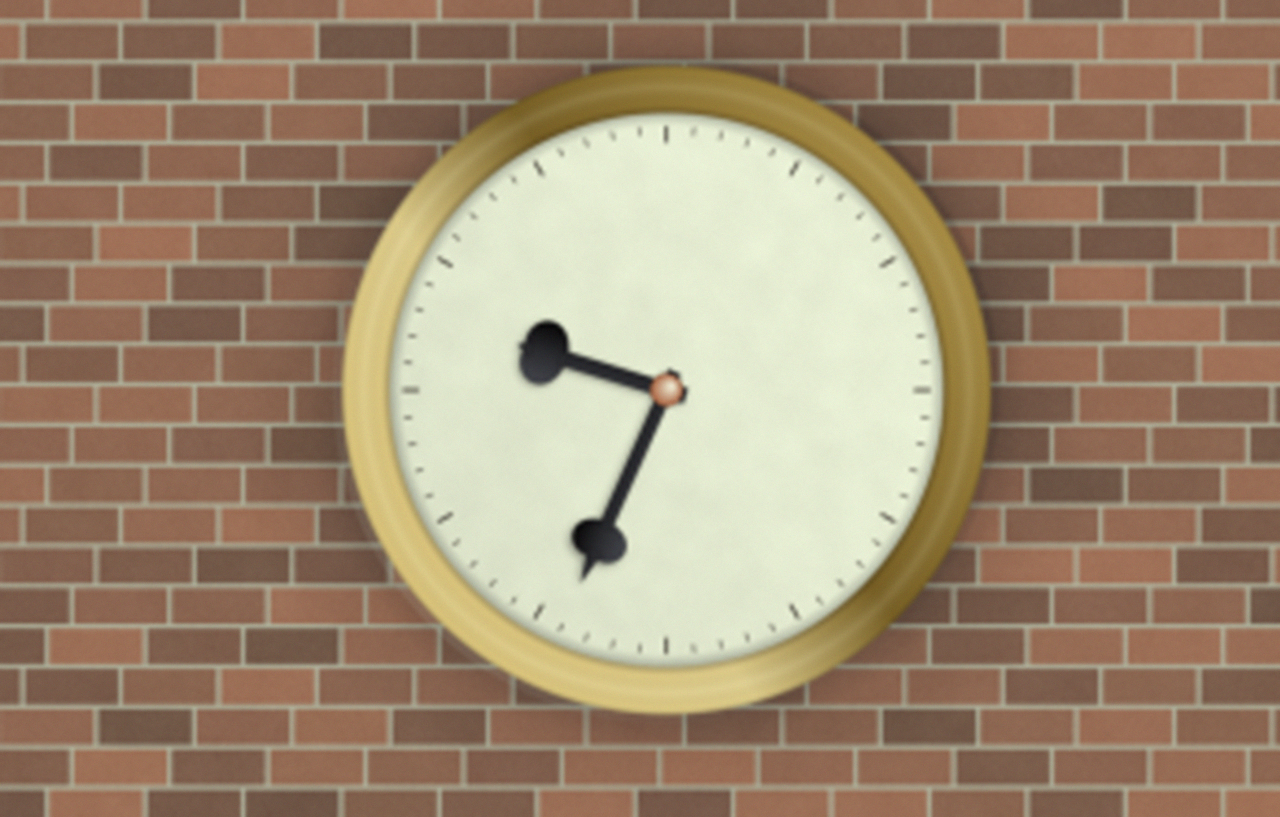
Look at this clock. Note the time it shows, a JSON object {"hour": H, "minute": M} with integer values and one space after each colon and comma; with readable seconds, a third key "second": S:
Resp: {"hour": 9, "minute": 34}
